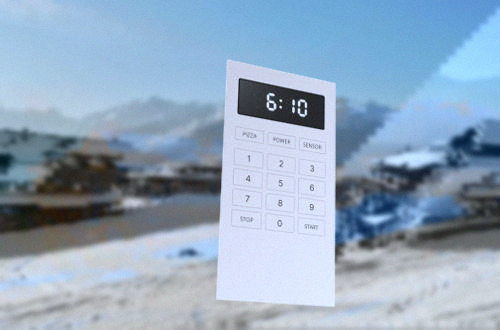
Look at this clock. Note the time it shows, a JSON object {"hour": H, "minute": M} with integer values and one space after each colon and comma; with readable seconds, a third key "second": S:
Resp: {"hour": 6, "minute": 10}
